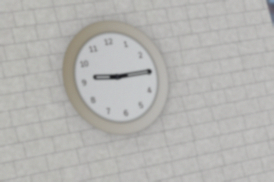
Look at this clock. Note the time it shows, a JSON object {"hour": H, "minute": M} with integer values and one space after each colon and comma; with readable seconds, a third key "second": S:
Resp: {"hour": 9, "minute": 15}
